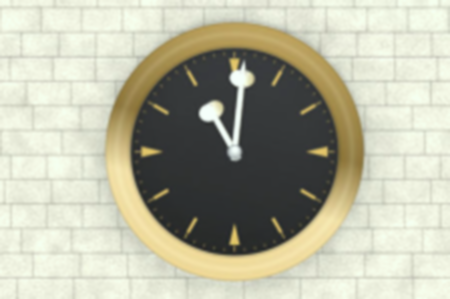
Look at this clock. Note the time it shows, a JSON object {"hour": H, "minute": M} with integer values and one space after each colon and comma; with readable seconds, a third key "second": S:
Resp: {"hour": 11, "minute": 1}
